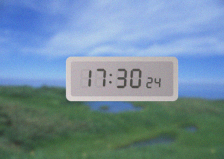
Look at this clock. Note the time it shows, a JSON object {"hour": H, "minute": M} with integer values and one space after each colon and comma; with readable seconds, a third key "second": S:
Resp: {"hour": 17, "minute": 30, "second": 24}
